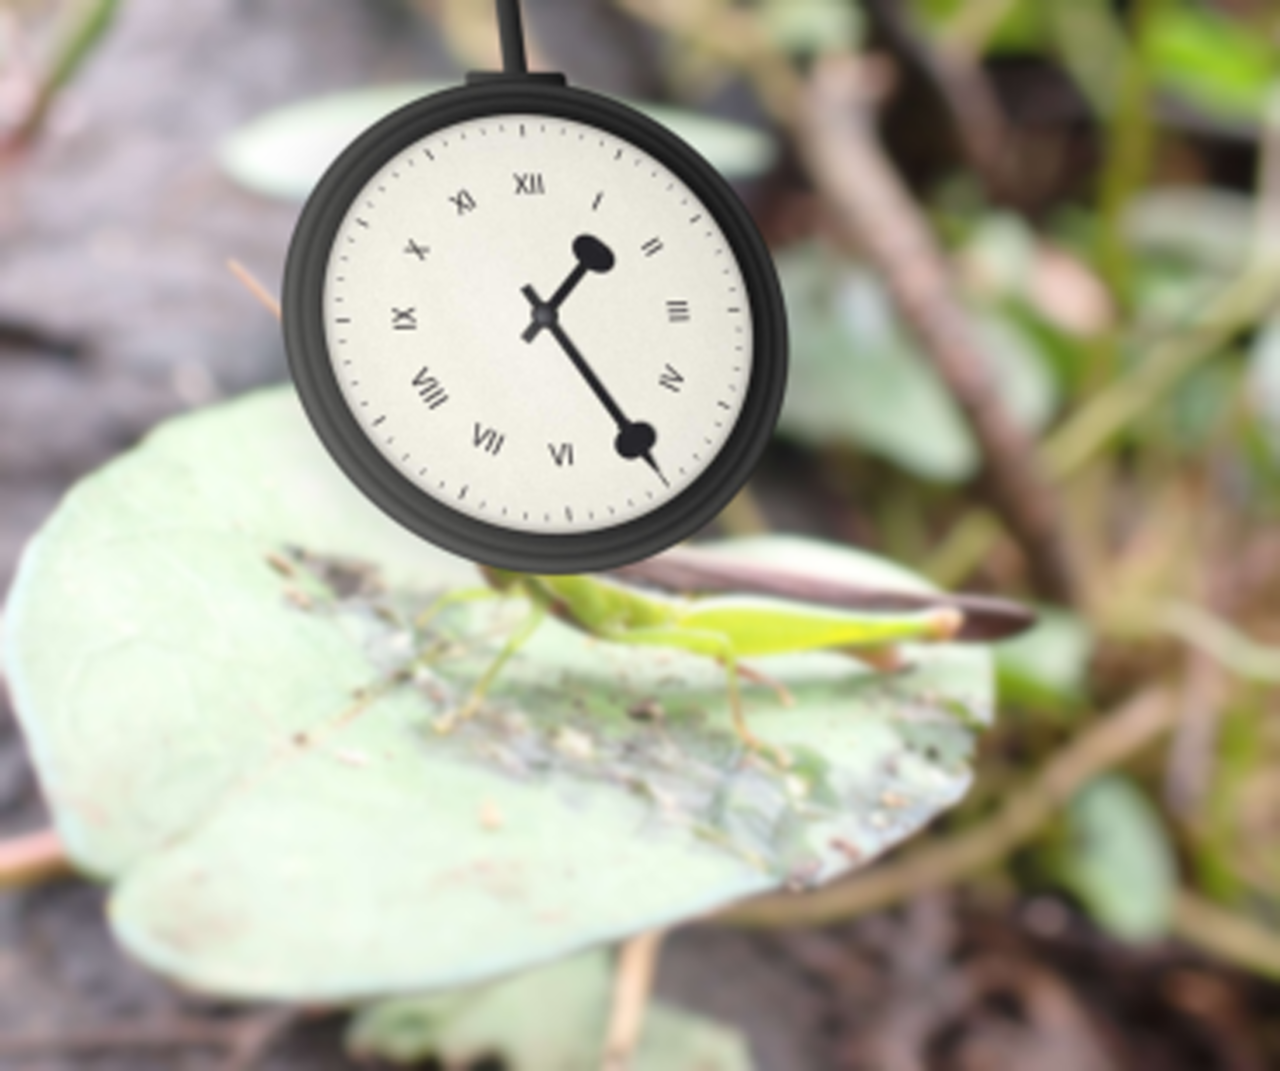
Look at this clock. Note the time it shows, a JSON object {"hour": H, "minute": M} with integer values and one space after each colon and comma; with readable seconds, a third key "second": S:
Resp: {"hour": 1, "minute": 25}
